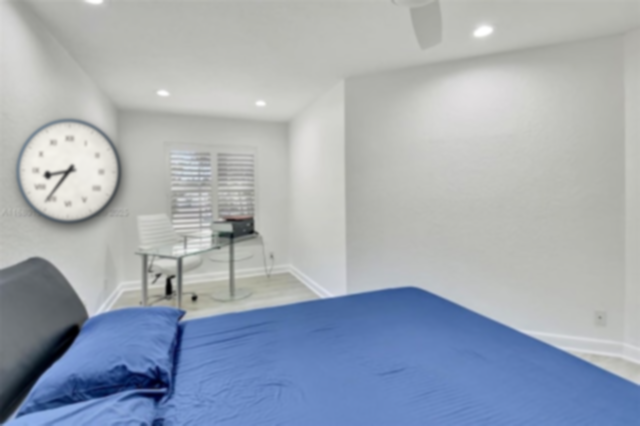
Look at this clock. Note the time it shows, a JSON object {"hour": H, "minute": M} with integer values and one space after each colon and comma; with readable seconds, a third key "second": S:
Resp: {"hour": 8, "minute": 36}
